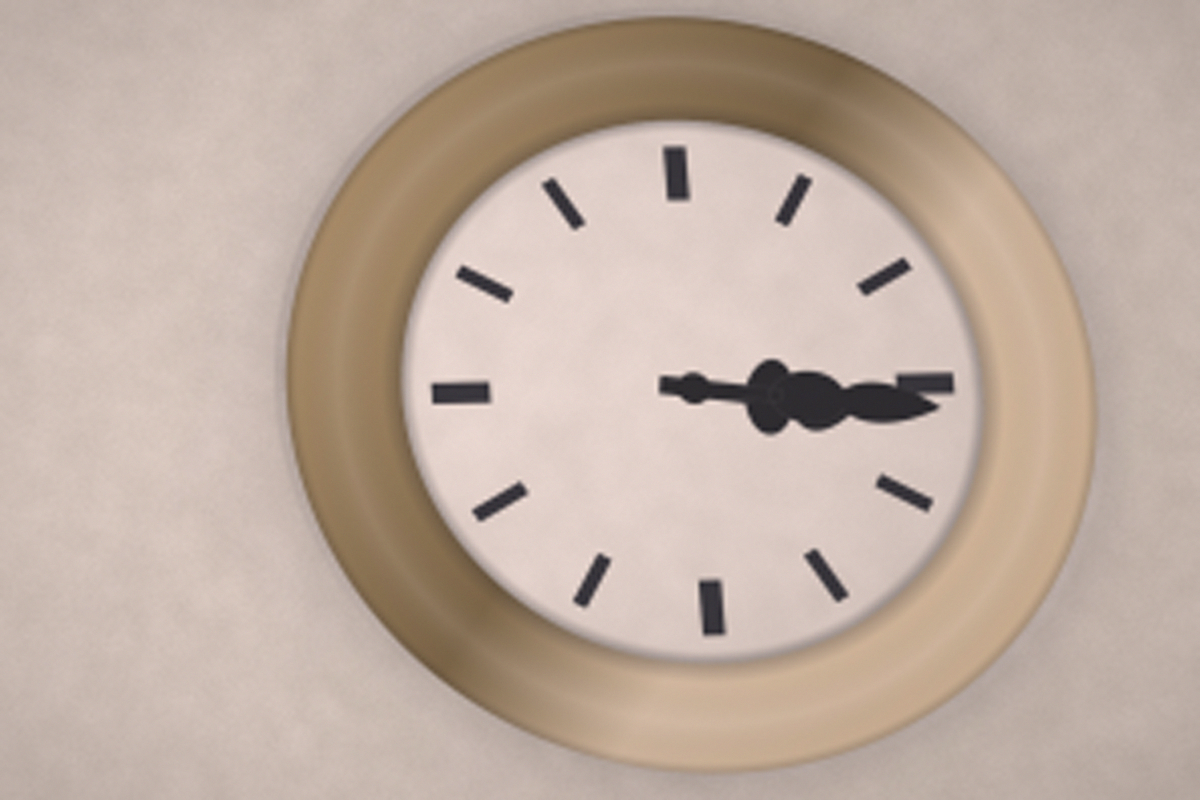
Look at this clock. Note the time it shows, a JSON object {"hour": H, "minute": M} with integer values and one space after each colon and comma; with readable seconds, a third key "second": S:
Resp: {"hour": 3, "minute": 16}
